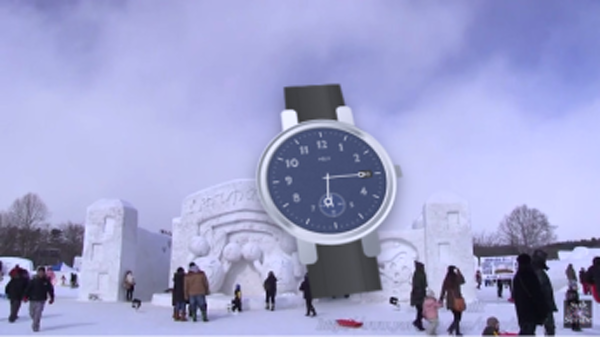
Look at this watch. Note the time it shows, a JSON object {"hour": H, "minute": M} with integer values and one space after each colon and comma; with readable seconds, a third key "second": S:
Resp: {"hour": 6, "minute": 15}
